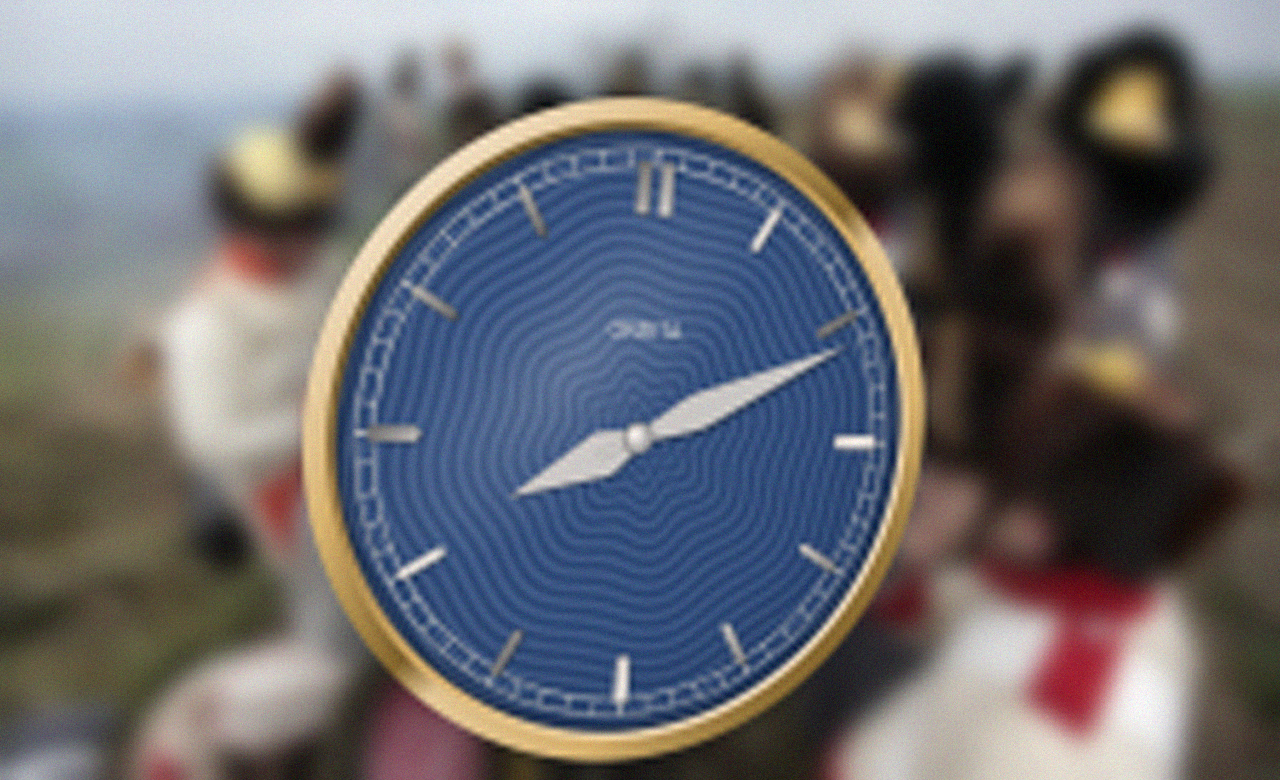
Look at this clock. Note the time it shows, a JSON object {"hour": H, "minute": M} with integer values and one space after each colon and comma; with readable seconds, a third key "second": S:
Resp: {"hour": 8, "minute": 11}
